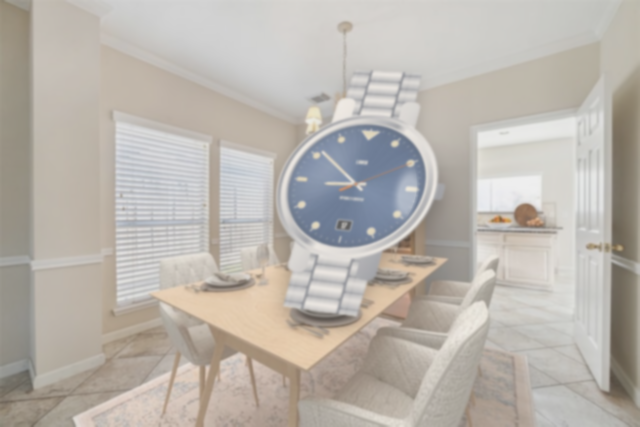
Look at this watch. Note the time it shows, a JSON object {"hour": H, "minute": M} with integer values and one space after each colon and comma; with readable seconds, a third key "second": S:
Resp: {"hour": 8, "minute": 51, "second": 10}
